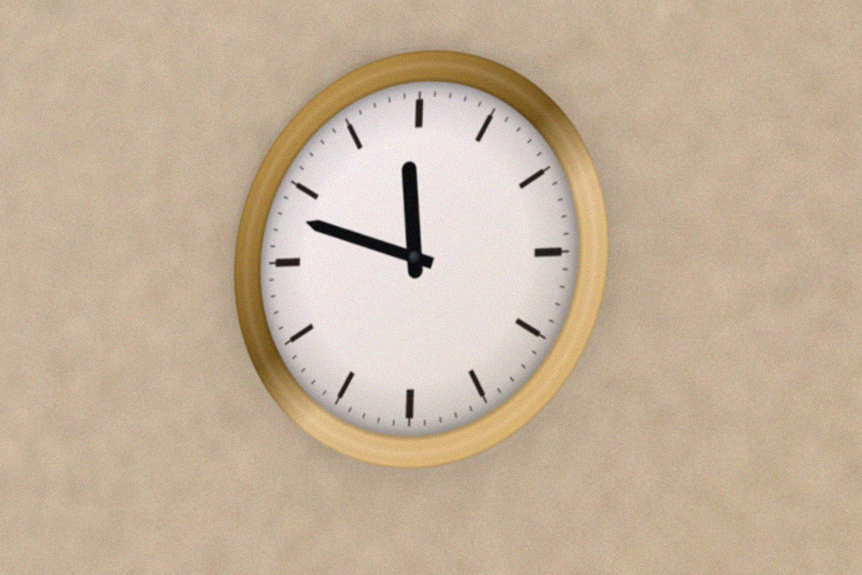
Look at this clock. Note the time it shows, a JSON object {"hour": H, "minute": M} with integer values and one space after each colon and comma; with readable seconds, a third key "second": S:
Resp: {"hour": 11, "minute": 48}
